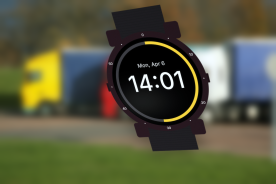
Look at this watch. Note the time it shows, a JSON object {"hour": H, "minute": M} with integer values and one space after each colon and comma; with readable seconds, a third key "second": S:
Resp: {"hour": 14, "minute": 1}
